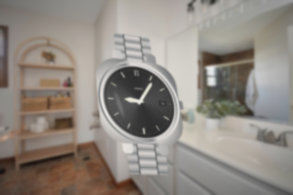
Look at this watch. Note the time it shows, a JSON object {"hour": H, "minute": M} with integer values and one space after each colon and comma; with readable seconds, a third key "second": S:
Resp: {"hour": 9, "minute": 6}
